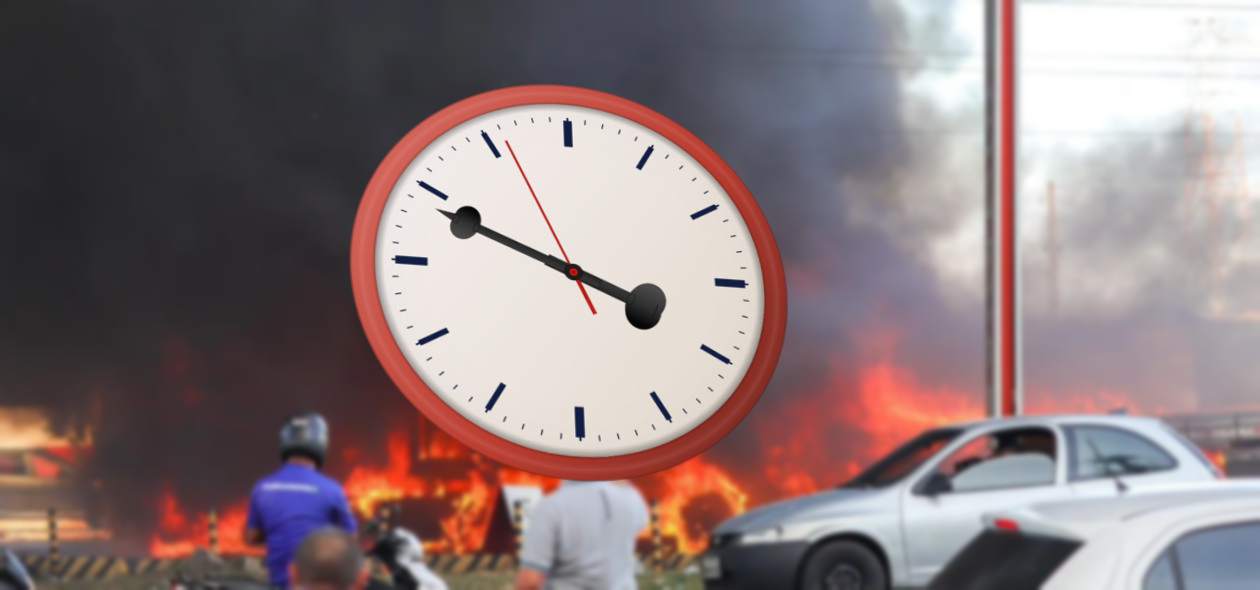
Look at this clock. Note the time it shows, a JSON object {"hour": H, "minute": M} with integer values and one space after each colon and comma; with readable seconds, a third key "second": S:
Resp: {"hour": 3, "minute": 48, "second": 56}
